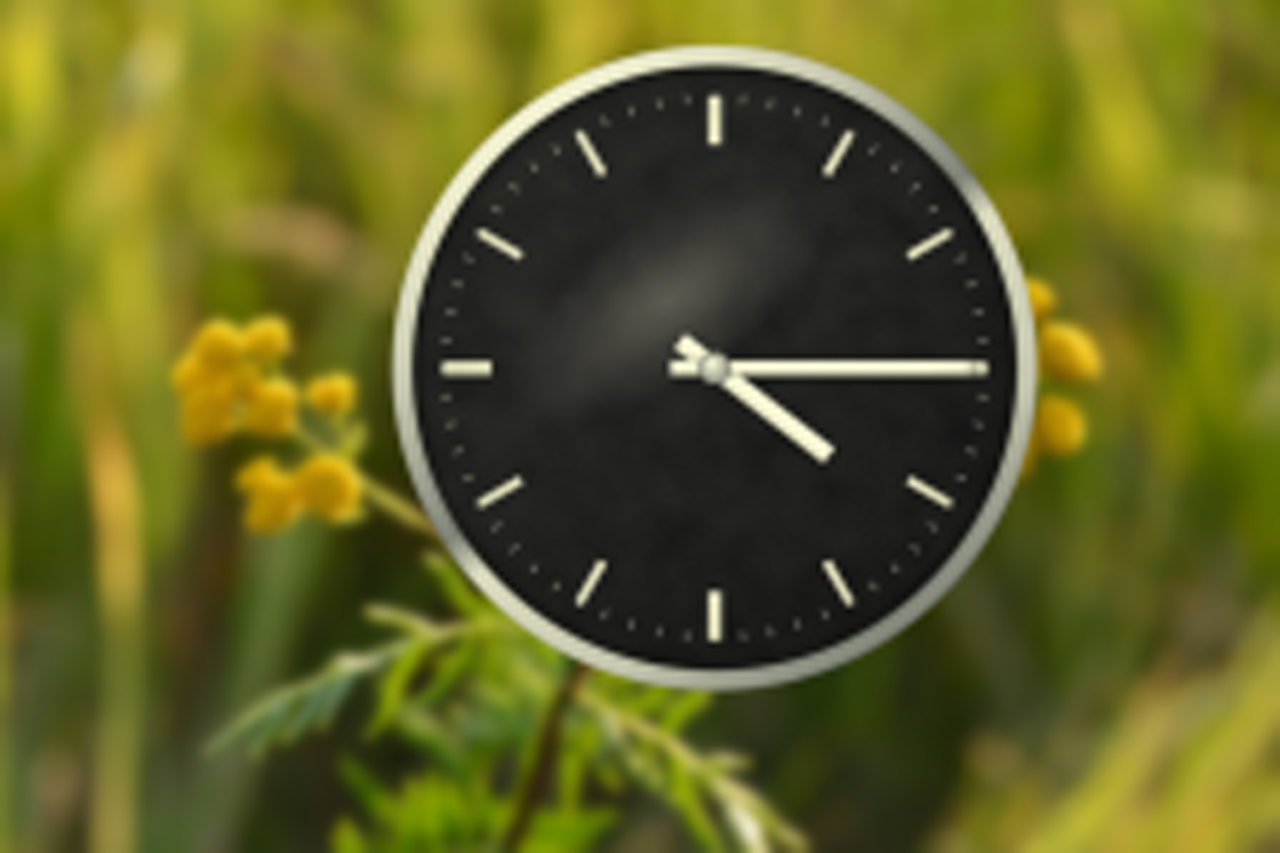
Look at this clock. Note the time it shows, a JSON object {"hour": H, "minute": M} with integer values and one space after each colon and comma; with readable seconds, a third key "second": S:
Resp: {"hour": 4, "minute": 15}
